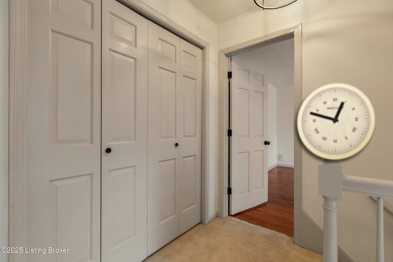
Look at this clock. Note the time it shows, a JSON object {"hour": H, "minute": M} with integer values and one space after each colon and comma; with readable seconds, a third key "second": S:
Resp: {"hour": 12, "minute": 48}
